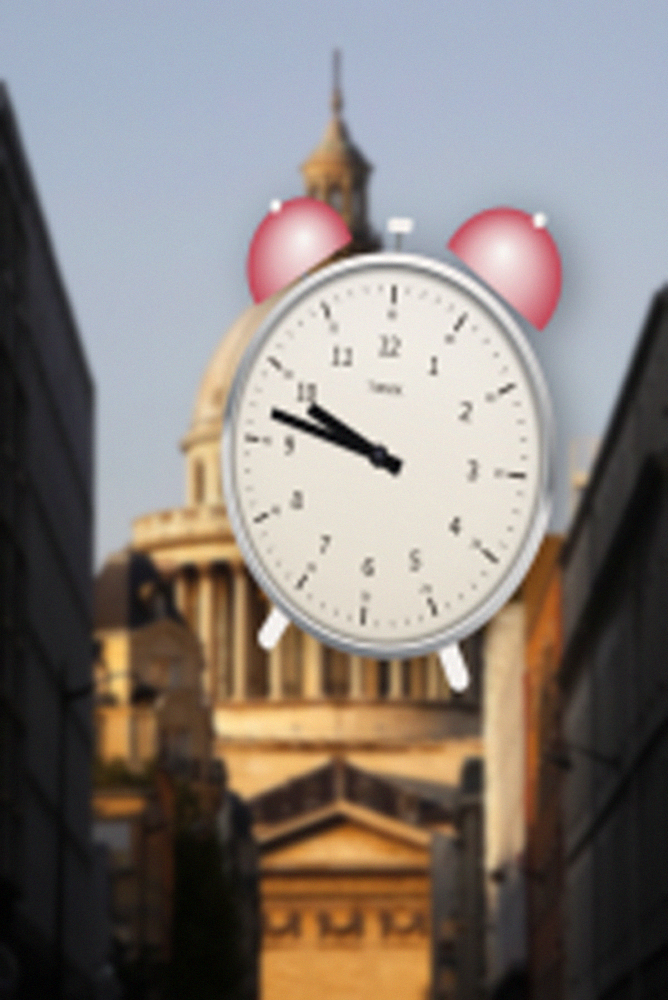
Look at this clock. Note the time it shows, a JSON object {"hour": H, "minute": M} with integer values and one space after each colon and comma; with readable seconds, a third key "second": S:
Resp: {"hour": 9, "minute": 47}
